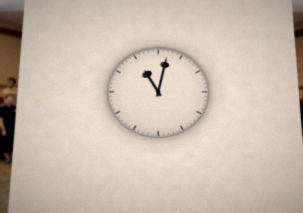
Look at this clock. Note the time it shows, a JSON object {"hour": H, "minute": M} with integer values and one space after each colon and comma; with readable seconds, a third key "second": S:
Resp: {"hour": 11, "minute": 2}
